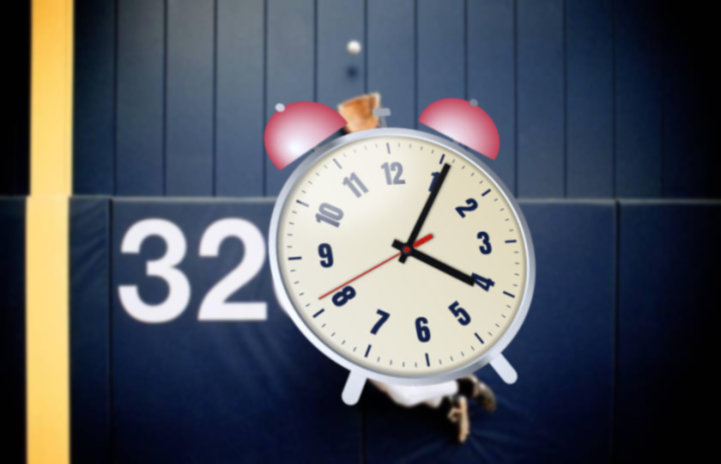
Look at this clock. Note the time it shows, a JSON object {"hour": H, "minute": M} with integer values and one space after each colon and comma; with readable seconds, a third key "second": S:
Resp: {"hour": 4, "minute": 5, "second": 41}
